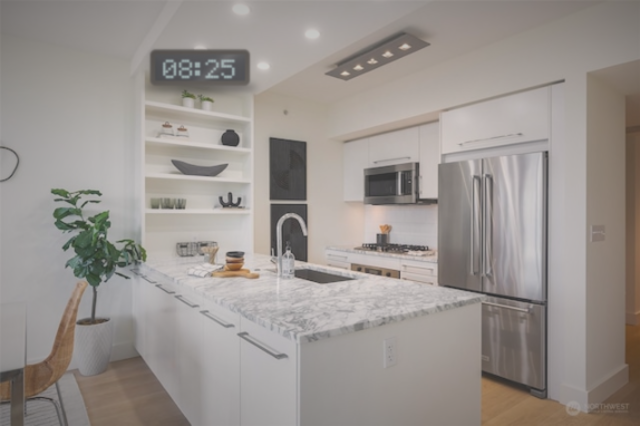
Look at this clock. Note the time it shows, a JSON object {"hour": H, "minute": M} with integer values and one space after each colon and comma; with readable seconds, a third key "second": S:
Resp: {"hour": 8, "minute": 25}
